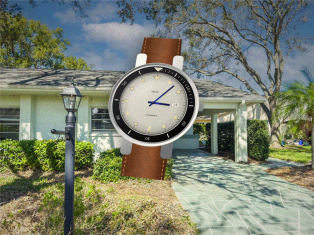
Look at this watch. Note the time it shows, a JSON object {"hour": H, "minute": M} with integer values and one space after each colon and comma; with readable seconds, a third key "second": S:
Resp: {"hour": 3, "minute": 7}
